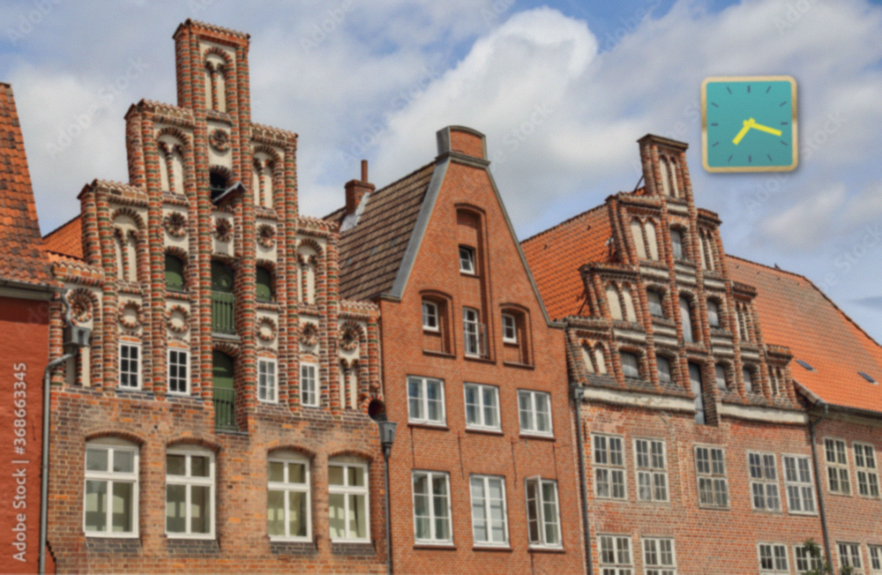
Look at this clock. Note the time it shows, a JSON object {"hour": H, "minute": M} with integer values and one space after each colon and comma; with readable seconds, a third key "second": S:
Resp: {"hour": 7, "minute": 18}
